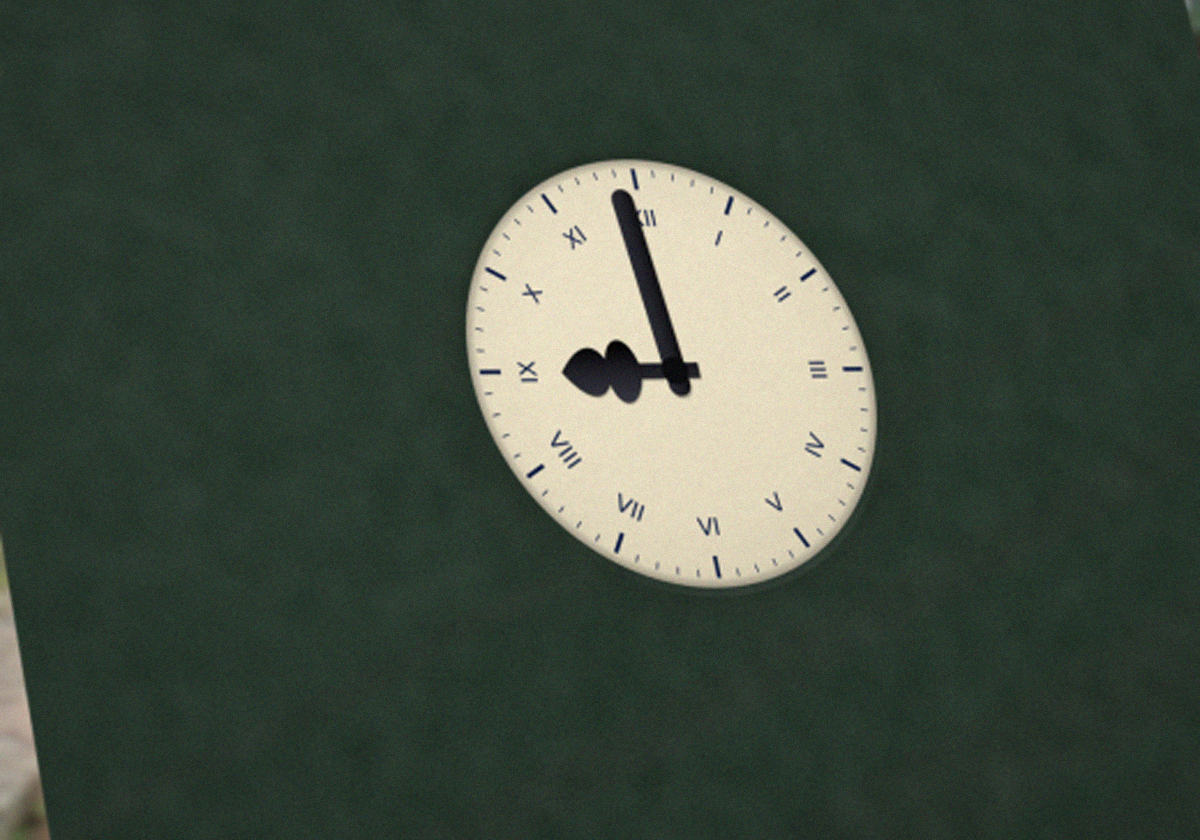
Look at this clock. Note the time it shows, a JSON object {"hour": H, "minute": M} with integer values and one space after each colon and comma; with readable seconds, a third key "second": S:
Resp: {"hour": 8, "minute": 59}
